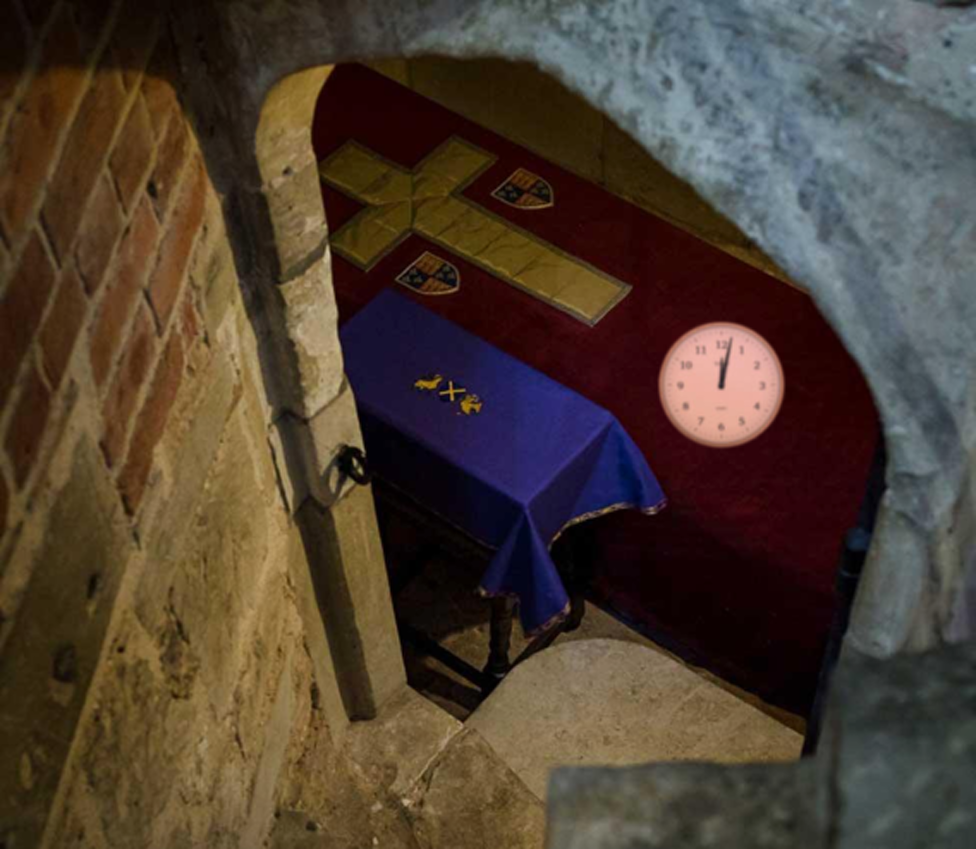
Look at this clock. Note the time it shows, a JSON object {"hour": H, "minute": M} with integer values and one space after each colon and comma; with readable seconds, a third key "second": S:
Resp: {"hour": 12, "minute": 2}
